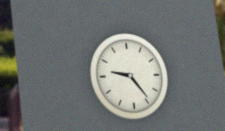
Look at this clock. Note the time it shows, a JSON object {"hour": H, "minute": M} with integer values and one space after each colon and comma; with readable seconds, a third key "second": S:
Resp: {"hour": 9, "minute": 24}
